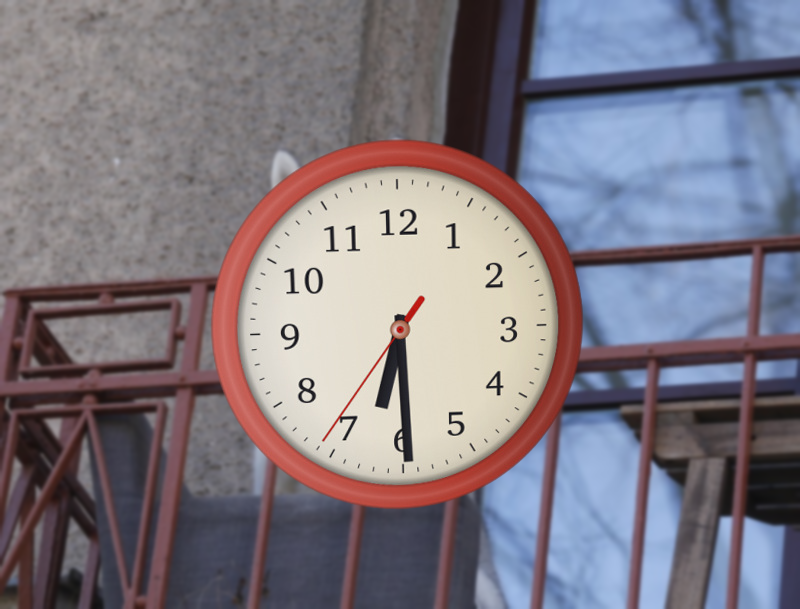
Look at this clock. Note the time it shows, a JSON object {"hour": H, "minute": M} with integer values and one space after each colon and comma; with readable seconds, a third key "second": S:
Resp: {"hour": 6, "minute": 29, "second": 36}
